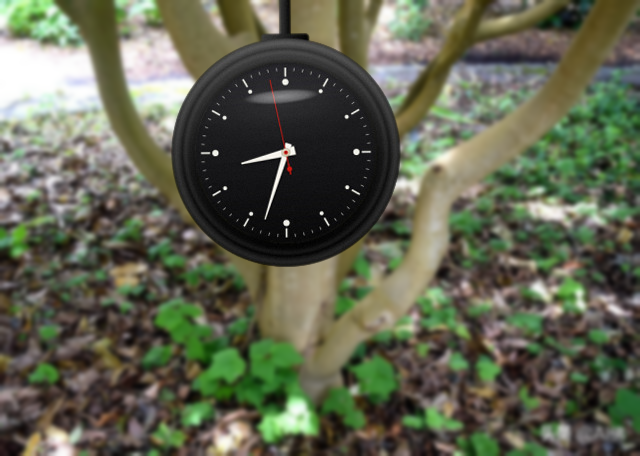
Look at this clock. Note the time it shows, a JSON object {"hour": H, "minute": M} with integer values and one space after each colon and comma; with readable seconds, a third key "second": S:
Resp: {"hour": 8, "minute": 32, "second": 58}
